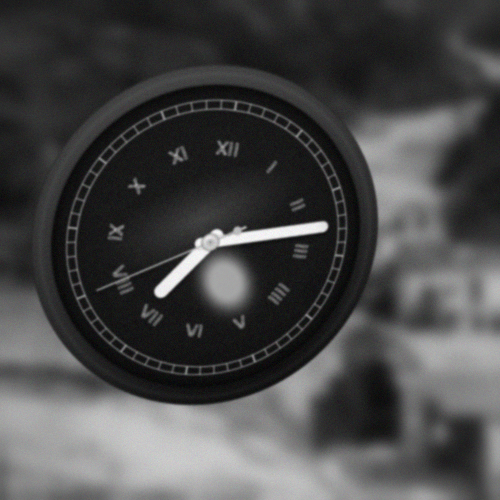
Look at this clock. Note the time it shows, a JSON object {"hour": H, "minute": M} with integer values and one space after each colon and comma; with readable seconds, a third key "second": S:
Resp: {"hour": 7, "minute": 12, "second": 40}
